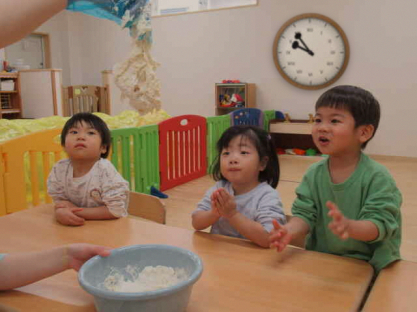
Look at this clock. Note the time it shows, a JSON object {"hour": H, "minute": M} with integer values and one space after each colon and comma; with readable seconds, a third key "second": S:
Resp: {"hour": 9, "minute": 54}
